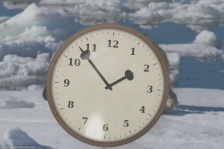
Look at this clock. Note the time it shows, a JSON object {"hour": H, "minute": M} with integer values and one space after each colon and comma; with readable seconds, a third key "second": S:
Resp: {"hour": 1, "minute": 53}
